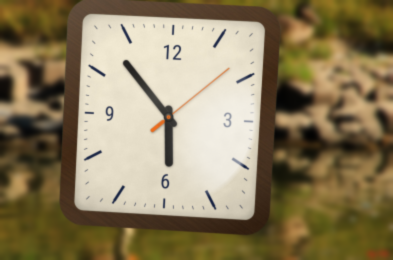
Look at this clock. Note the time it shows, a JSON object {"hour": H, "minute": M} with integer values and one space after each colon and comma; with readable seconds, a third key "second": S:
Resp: {"hour": 5, "minute": 53, "second": 8}
